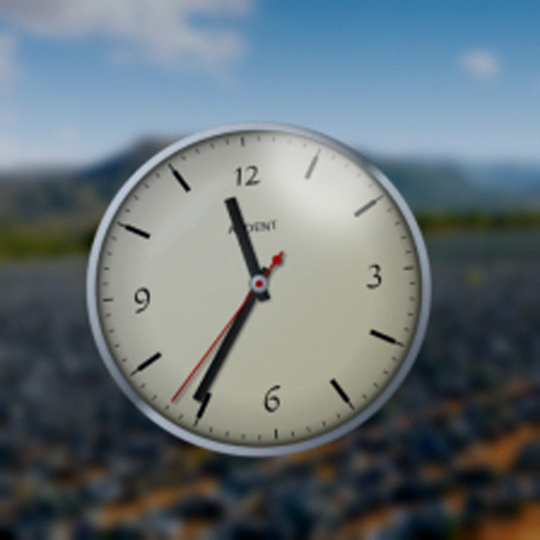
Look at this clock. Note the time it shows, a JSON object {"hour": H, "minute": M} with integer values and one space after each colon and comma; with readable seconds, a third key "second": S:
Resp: {"hour": 11, "minute": 35, "second": 37}
